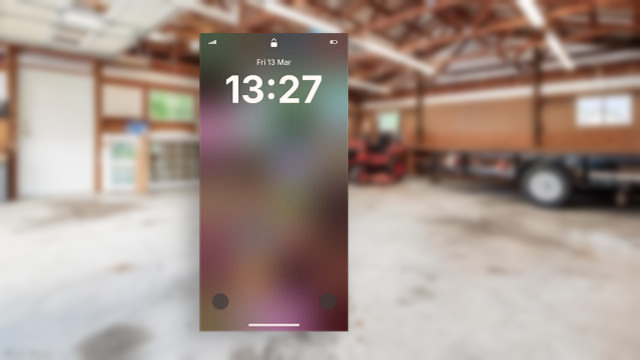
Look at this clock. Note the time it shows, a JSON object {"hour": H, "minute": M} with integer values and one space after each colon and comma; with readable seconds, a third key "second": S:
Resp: {"hour": 13, "minute": 27}
